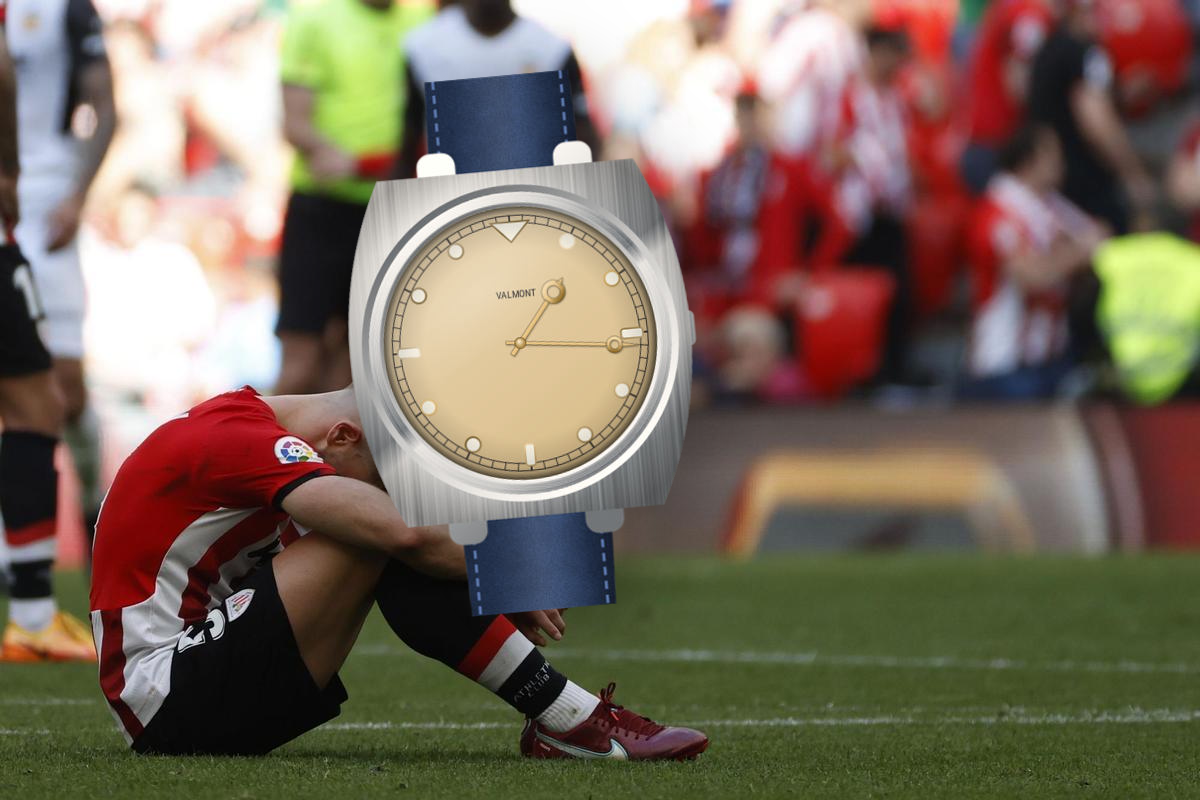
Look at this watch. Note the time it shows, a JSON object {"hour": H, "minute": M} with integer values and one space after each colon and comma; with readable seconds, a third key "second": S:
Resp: {"hour": 1, "minute": 16}
